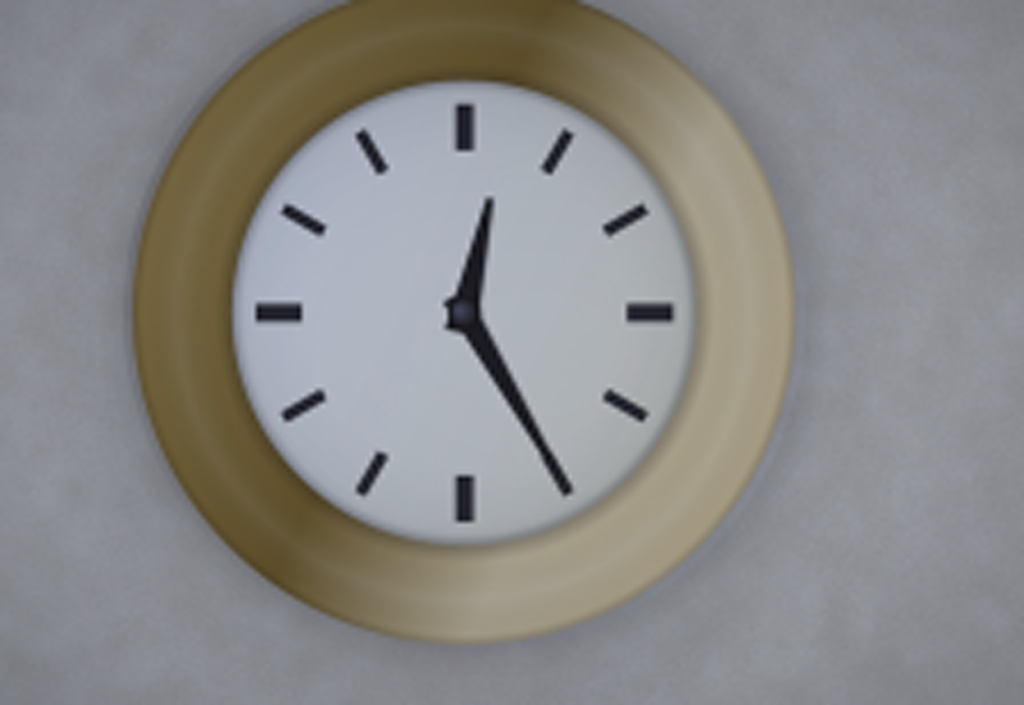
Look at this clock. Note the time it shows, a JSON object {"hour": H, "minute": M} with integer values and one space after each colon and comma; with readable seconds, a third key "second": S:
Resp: {"hour": 12, "minute": 25}
